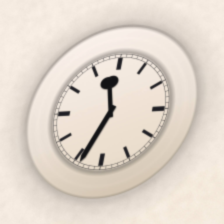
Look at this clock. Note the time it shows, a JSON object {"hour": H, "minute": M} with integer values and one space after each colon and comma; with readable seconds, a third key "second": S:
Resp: {"hour": 11, "minute": 34}
